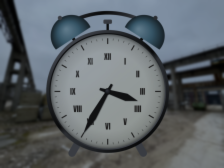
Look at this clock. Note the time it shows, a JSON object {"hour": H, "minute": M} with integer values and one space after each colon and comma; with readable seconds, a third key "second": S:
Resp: {"hour": 3, "minute": 35}
